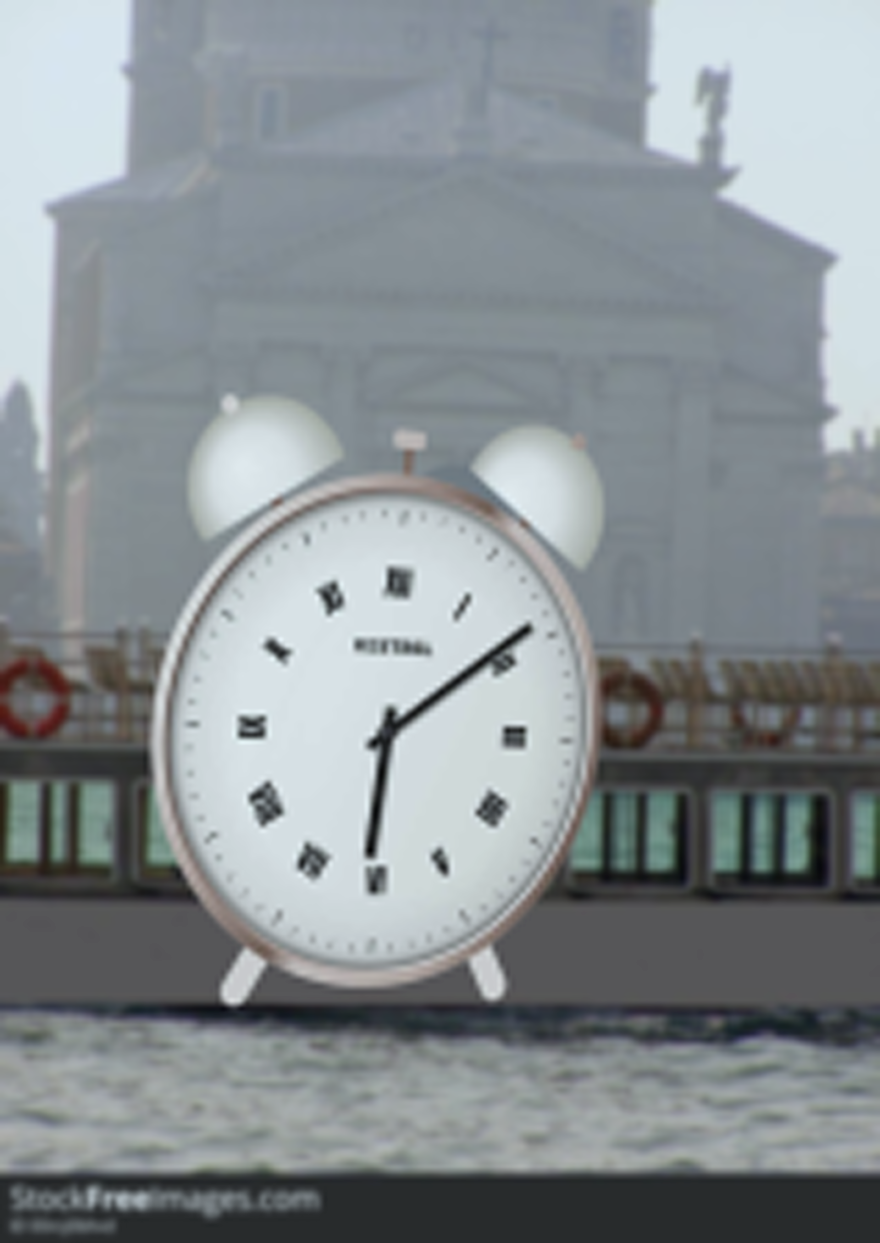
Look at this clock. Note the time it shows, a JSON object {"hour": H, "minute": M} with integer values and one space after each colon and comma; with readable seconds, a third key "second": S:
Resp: {"hour": 6, "minute": 9}
